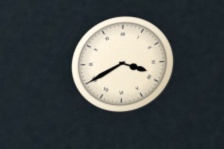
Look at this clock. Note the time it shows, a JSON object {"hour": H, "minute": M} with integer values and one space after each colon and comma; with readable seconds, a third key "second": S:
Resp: {"hour": 3, "minute": 40}
